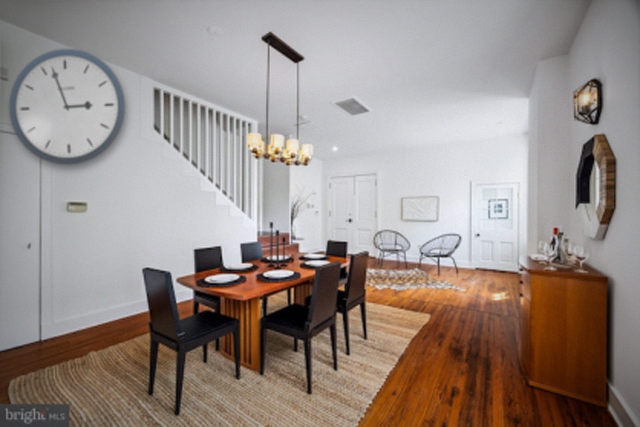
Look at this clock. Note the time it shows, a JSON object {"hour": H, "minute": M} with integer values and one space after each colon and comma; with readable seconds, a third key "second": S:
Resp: {"hour": 2, "minute": 57}
